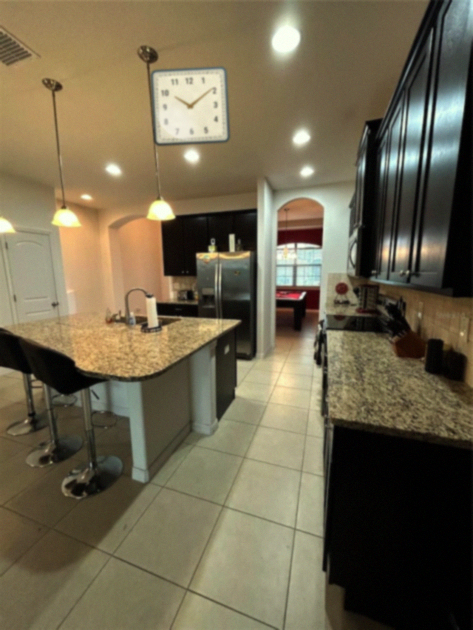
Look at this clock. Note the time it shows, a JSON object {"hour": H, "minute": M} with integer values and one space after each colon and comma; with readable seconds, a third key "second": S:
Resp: {"hour": 10, "minute": 9}
